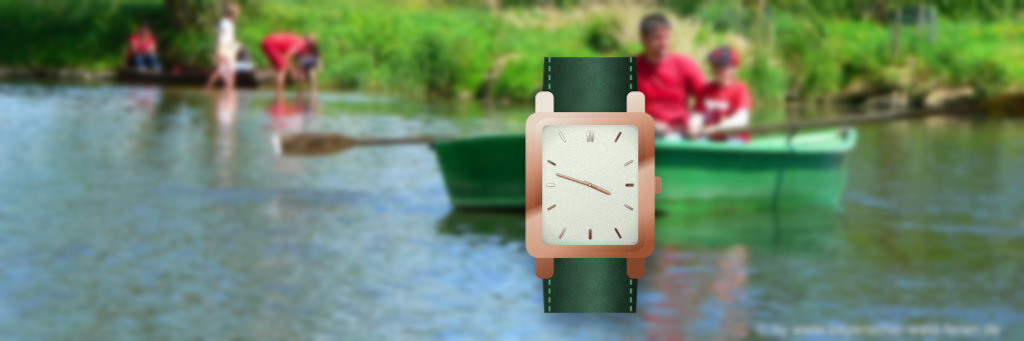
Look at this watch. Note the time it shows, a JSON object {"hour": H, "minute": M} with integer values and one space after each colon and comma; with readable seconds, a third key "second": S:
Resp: {"hour": 3, "minute": 48}
